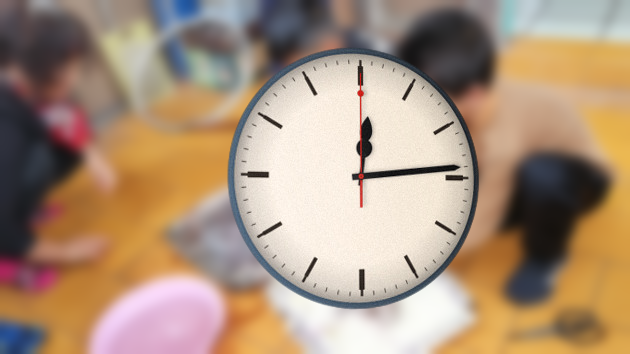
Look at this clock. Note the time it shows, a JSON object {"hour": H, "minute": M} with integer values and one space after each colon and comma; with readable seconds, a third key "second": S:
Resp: {"hour": 12, "minute": 14, "second": 0}
